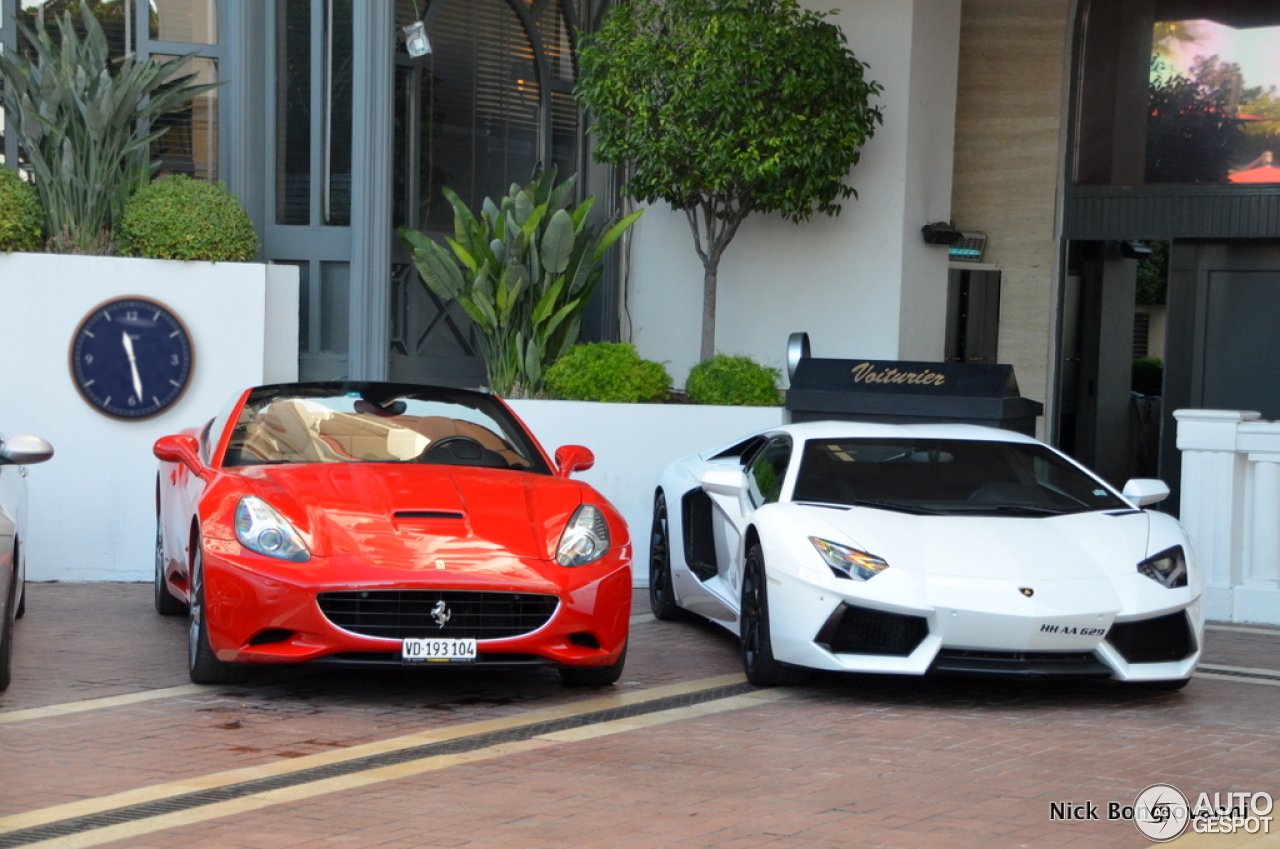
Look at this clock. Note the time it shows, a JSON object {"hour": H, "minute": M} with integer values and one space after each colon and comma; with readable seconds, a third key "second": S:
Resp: {"hour": 11, "minute": 28}
